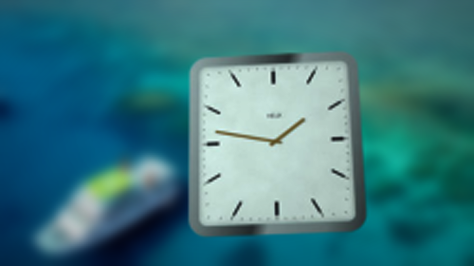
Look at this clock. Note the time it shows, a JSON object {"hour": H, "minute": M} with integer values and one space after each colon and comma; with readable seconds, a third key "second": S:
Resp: {"hour": 1, "minute": 47}
